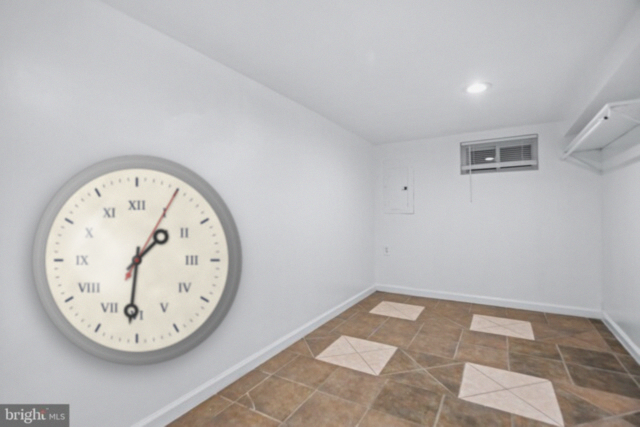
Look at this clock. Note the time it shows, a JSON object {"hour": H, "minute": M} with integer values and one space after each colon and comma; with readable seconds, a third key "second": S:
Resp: {"hour": 1, "minute": 31, "second": 5}
